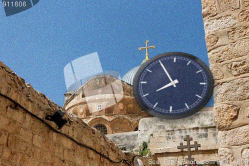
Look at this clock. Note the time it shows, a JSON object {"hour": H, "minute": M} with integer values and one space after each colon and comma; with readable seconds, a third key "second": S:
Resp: {"hour": 7, "minute": 55}
